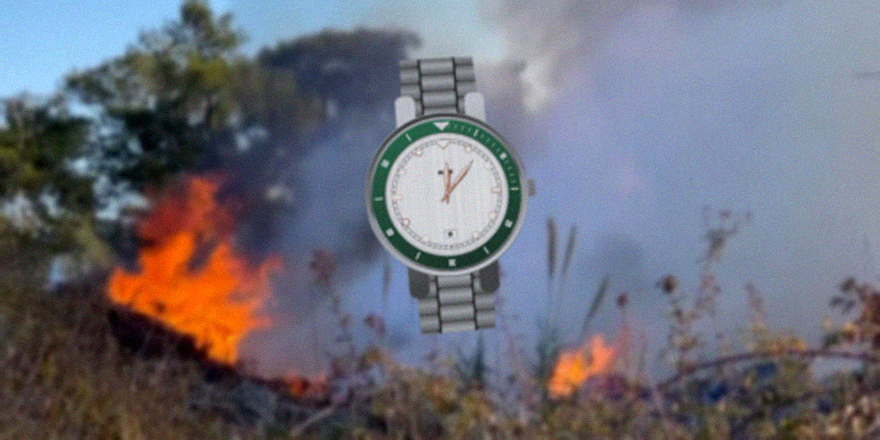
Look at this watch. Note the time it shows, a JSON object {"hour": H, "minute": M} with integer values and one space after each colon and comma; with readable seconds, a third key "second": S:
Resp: {"hour": 12, "minute": 7}
